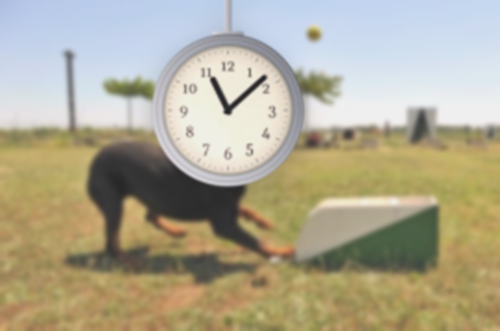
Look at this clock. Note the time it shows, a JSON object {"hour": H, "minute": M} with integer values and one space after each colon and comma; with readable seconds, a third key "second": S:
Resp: {"hour": 11, "minute": 8}
